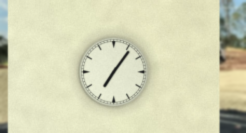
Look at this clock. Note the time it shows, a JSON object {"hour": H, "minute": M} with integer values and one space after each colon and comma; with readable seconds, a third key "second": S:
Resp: {"hour": 7, "minute": 6}
